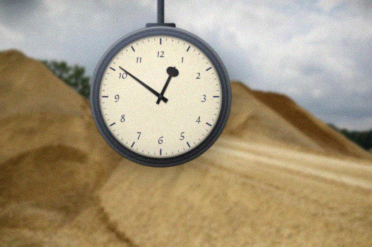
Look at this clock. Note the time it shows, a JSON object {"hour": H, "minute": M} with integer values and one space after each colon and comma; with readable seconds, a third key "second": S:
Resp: {"hour": 12, "minute": 51}
